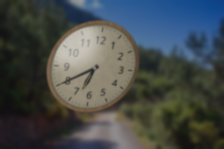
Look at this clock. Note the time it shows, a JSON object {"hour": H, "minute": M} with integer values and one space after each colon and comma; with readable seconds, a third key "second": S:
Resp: {"hour": 6, "minute": 40}
